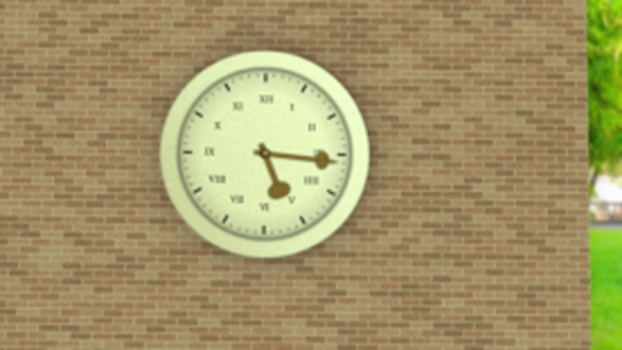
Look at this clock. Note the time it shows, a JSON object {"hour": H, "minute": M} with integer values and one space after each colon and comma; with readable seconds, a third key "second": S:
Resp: {"hour": 5, "minute": 16}
